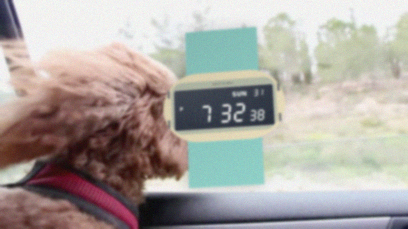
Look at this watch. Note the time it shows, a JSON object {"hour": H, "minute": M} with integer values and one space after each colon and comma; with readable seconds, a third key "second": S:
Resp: {"hour": 7, "minute": 32}
